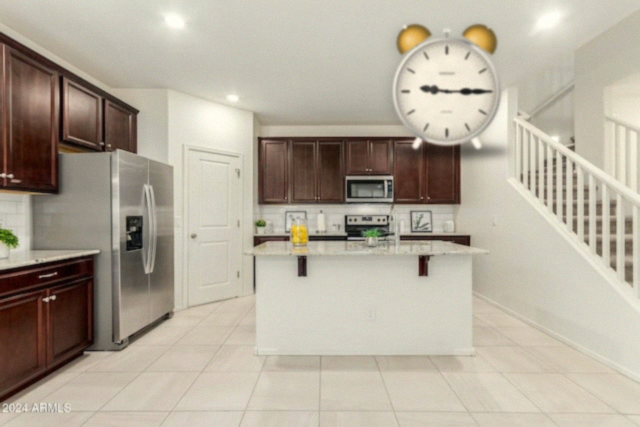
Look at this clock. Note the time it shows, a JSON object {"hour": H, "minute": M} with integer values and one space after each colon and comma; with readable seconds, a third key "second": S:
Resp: {"hour": 9, "minute": 15}
